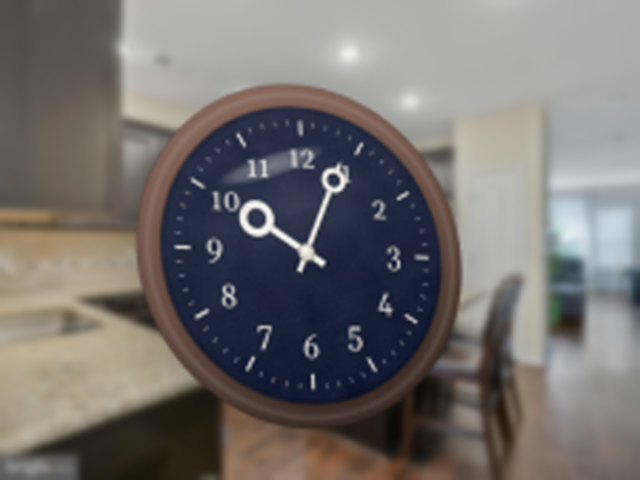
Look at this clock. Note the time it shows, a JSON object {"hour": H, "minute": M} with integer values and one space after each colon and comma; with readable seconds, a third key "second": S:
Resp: {"hour": 10, "minute": 4}
